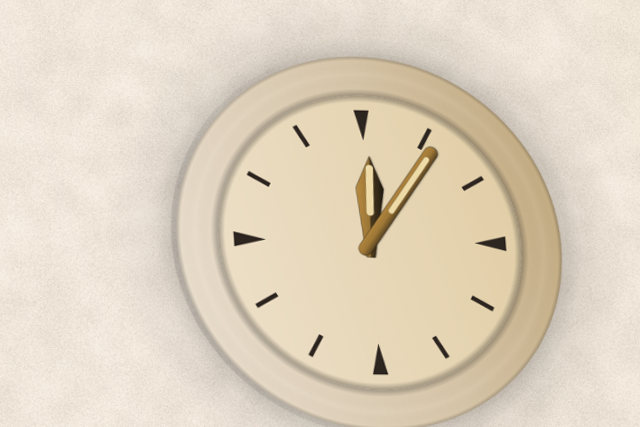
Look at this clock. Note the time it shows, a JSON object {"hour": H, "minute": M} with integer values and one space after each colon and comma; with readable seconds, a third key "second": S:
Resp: {"hour": 12, "minute": 6}
